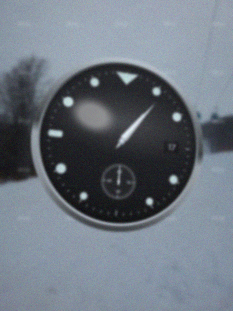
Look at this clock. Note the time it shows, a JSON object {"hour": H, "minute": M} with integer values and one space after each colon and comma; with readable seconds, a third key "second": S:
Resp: {"hour": 1, "minute": 6}
